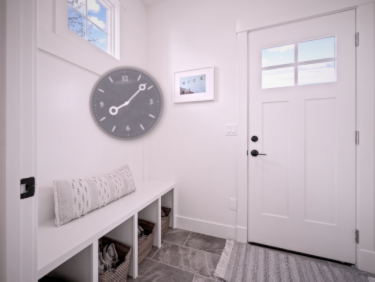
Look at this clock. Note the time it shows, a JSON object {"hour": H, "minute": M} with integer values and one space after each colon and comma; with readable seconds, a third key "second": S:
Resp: {"hour": 8, "minute": 8}
